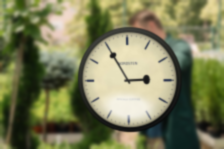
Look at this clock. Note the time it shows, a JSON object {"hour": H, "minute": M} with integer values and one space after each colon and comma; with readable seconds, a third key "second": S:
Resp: {"hour": 2, "minute": 55}
